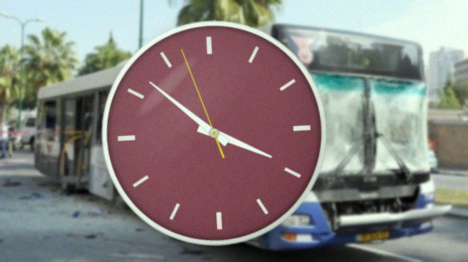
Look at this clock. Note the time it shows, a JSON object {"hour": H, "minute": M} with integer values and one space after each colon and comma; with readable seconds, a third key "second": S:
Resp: {"hour": 3, "minute": 51, "second": 57}
